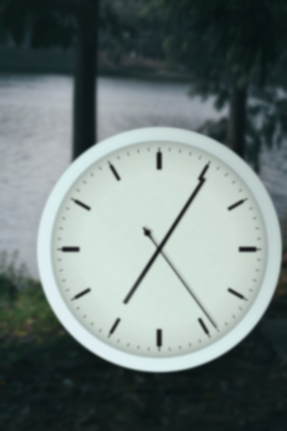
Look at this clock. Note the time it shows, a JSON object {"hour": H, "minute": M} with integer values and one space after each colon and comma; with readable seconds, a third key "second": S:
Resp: {"hour": 7, "minute": 5, "second": 24}
